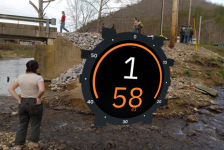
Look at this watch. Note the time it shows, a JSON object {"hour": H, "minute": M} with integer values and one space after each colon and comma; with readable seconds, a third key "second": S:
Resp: {"hour": 1, "minute": 58}
